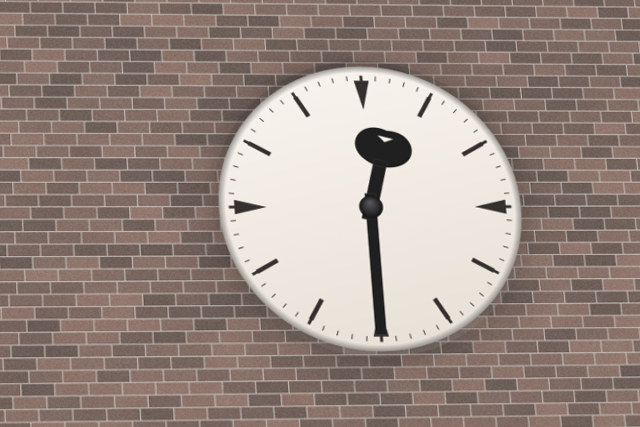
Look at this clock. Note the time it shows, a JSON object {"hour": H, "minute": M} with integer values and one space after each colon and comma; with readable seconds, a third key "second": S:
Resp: {"hour": 12, "minute": 30}
